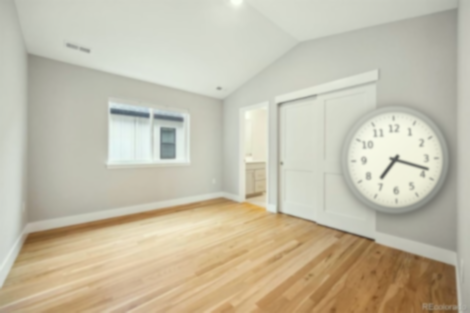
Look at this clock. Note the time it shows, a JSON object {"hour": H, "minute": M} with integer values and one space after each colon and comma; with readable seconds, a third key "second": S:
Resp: {"hour": 7, "minute": 18}
